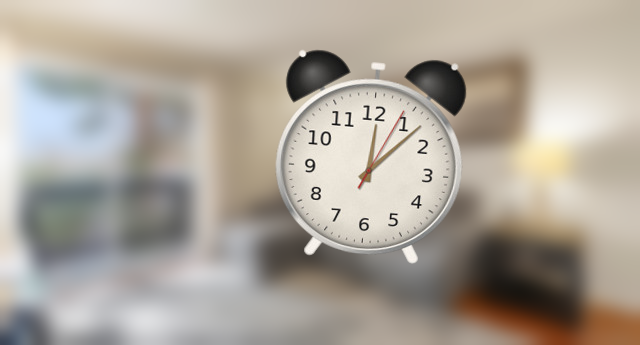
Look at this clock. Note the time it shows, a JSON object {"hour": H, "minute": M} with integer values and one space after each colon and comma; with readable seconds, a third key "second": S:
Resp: {"hour": 12, "minute": 7, "second": 4}
